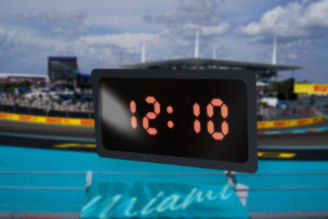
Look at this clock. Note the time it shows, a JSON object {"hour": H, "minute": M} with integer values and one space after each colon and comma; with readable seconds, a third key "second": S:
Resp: {"hour": 12, "minute": 10}
